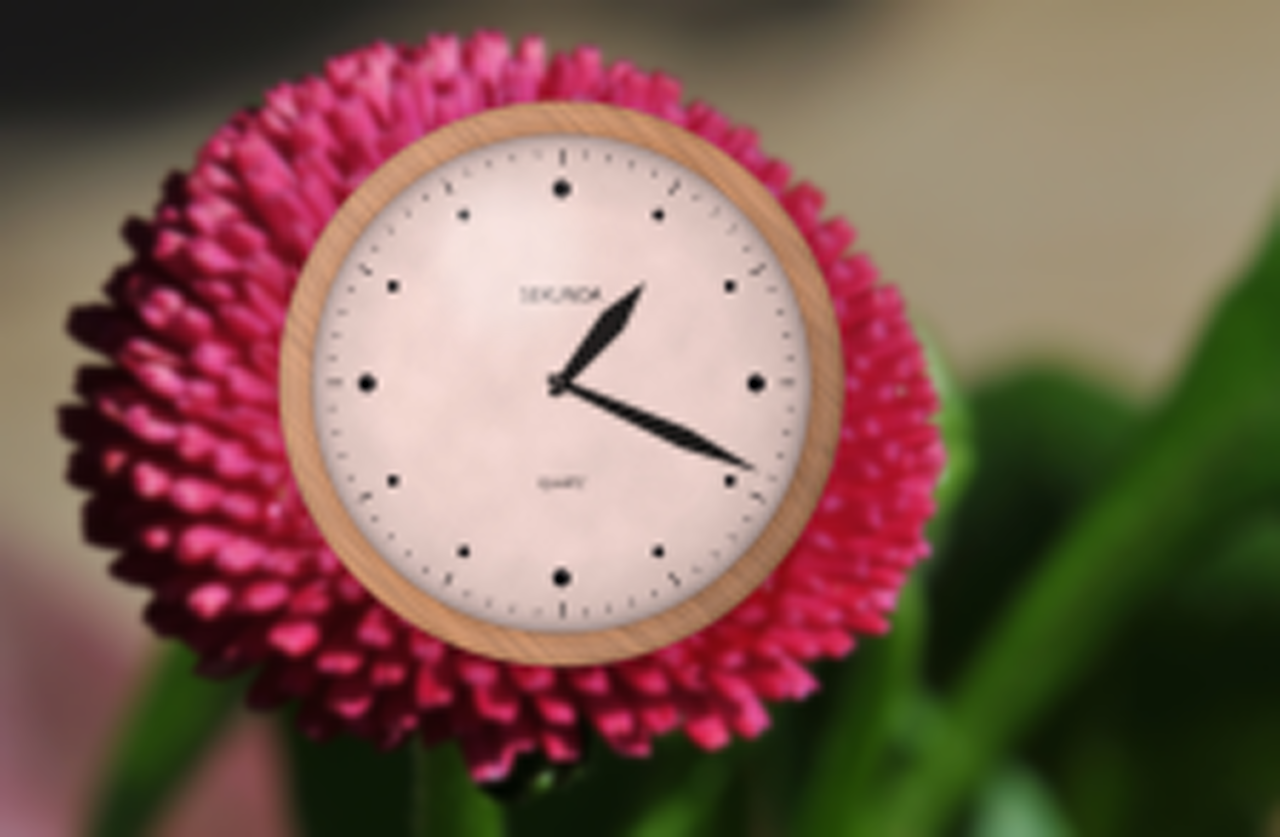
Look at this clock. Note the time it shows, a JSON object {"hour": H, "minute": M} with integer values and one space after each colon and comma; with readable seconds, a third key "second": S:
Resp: {"hour": 1, "minute": 19}
